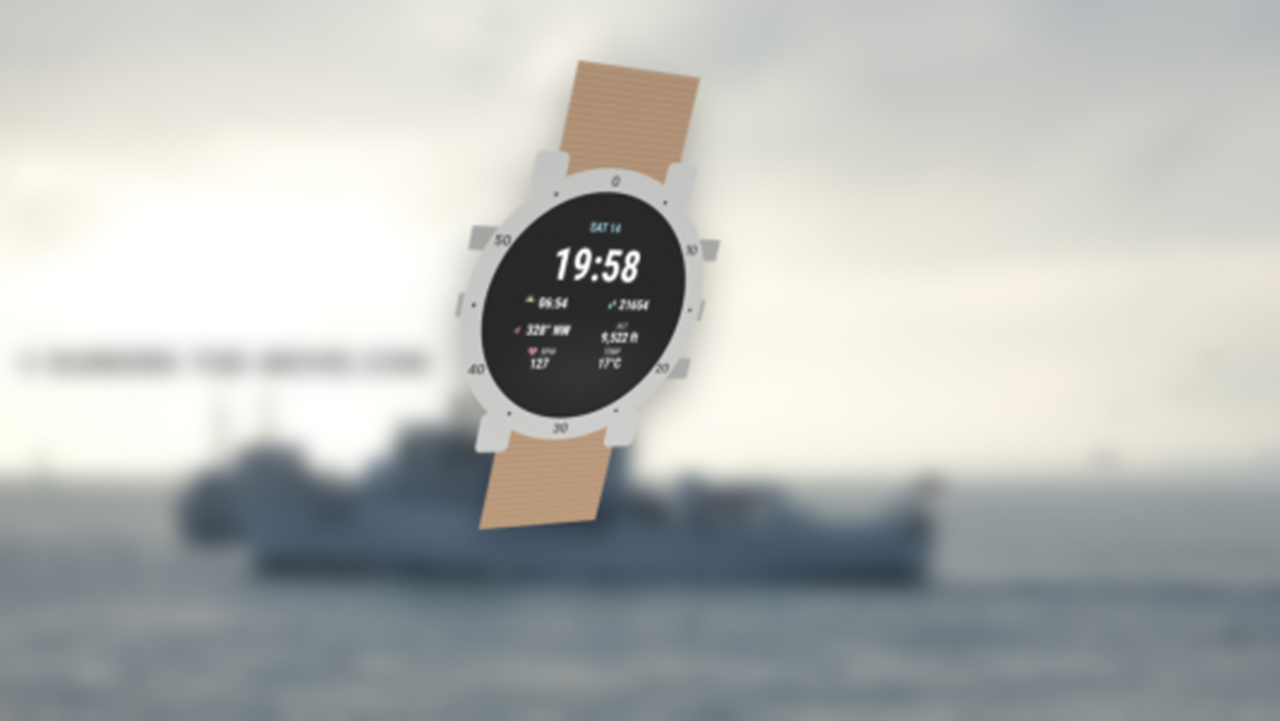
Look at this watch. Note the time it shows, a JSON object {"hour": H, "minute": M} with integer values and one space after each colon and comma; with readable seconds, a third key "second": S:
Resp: {"hour": 19, "minute": 58}
